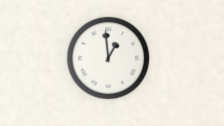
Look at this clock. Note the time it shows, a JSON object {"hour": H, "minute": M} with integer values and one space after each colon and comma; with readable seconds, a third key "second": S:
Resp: {"hour": 12, "minute": 59}
